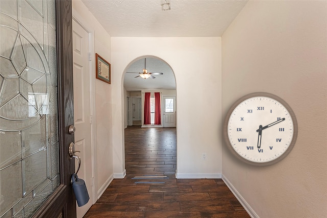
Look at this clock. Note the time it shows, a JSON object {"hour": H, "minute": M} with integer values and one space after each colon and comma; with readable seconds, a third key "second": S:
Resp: {"hour": 6, "minute": 11}
